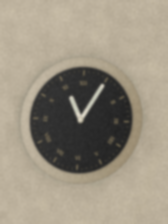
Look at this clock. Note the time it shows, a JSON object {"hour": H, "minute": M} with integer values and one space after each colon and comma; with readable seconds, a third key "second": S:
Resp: {"hour": 11, "minute": 5}
